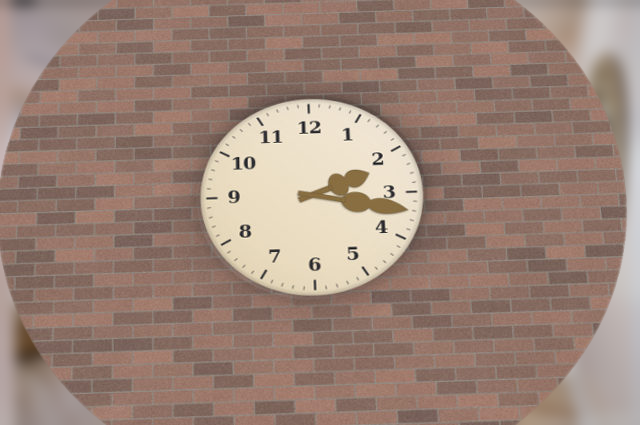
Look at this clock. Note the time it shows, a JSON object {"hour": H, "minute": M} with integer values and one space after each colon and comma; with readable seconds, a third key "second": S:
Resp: {"hour": 2, "minute": 17}
